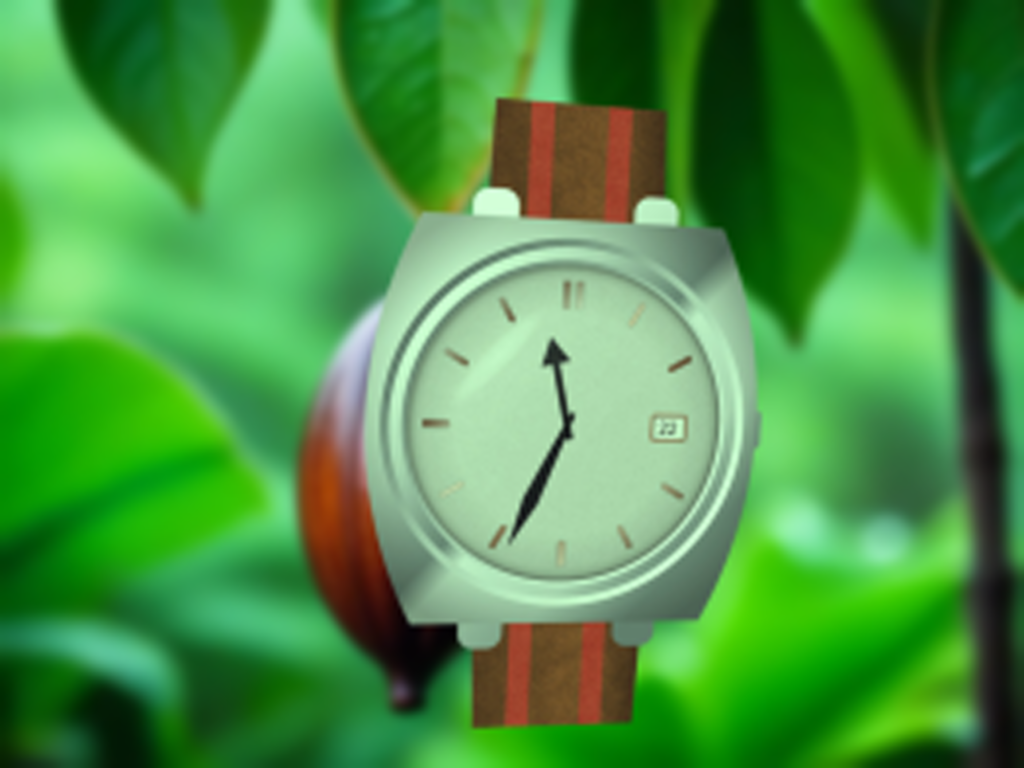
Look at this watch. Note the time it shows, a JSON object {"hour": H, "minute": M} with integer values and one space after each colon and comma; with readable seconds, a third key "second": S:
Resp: {"hour": 11, "minute": 34}
